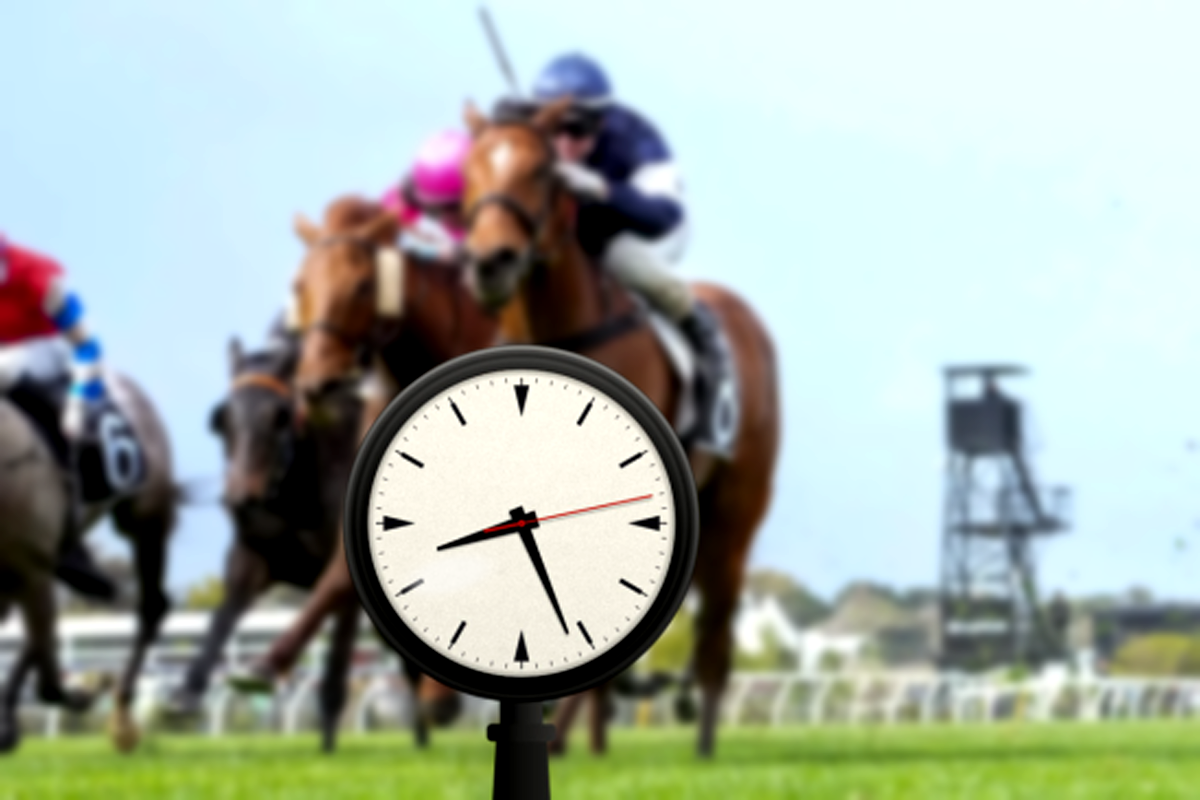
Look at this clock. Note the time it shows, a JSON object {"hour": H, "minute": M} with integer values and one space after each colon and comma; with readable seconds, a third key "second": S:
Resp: {"hour": 8, "minute": 26, "second": 13}
